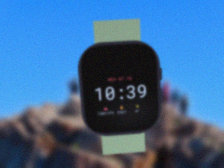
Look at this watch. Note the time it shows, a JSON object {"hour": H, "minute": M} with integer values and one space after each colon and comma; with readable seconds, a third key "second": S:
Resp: {"hour": 10, "minute": 39}
